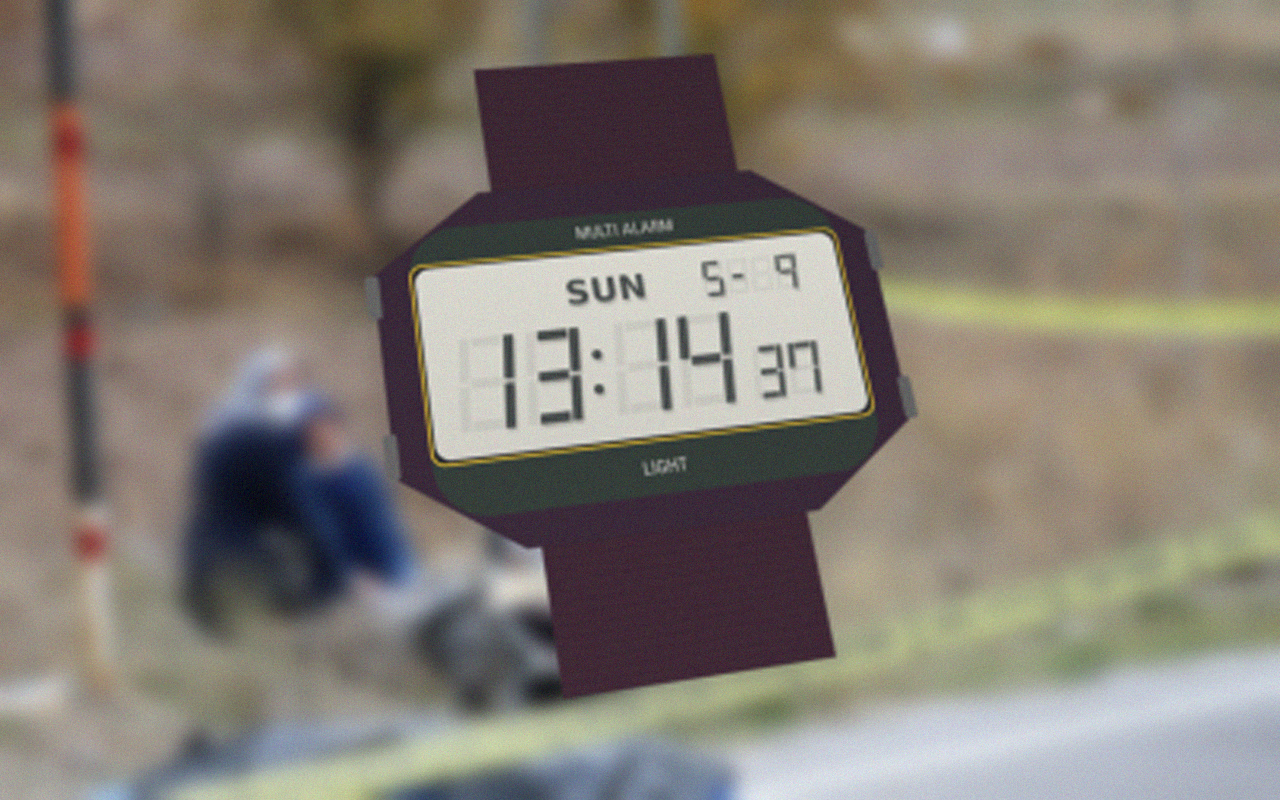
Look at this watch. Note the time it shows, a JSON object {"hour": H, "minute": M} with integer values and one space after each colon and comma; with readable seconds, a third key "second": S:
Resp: {"hour": 13, "minute": 14, "second": 37}
